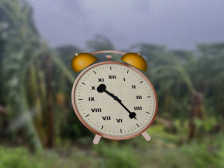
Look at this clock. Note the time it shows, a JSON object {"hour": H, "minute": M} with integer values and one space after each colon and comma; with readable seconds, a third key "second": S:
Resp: {"hour": 10, "minute": 24}
